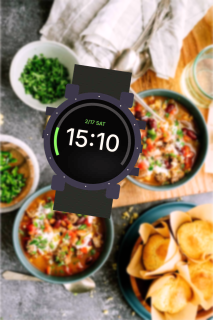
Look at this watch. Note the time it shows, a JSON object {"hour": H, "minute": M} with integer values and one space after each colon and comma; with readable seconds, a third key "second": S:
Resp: {"hour": 15, "minute": 10}
